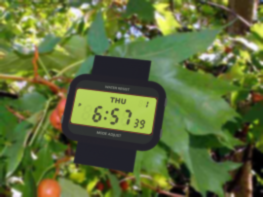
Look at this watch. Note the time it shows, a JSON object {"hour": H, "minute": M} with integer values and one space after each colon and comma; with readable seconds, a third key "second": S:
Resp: {"hour": 6, "minute": 57}
